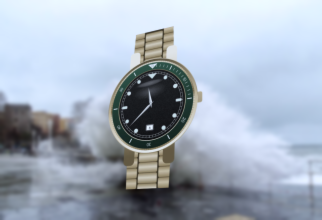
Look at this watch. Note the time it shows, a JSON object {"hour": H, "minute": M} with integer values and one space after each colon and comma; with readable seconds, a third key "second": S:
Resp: {"hour": 11, "minute": 38}
